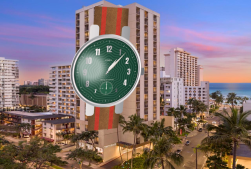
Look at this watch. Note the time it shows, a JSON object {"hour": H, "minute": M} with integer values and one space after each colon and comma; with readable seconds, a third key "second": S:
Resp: {"hour": 1, "minute": 7}
